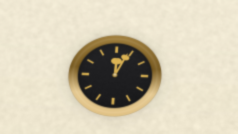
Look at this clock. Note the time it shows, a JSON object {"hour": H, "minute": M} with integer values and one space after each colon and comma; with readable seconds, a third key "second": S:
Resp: {"hour": 12, "minute": 4}
